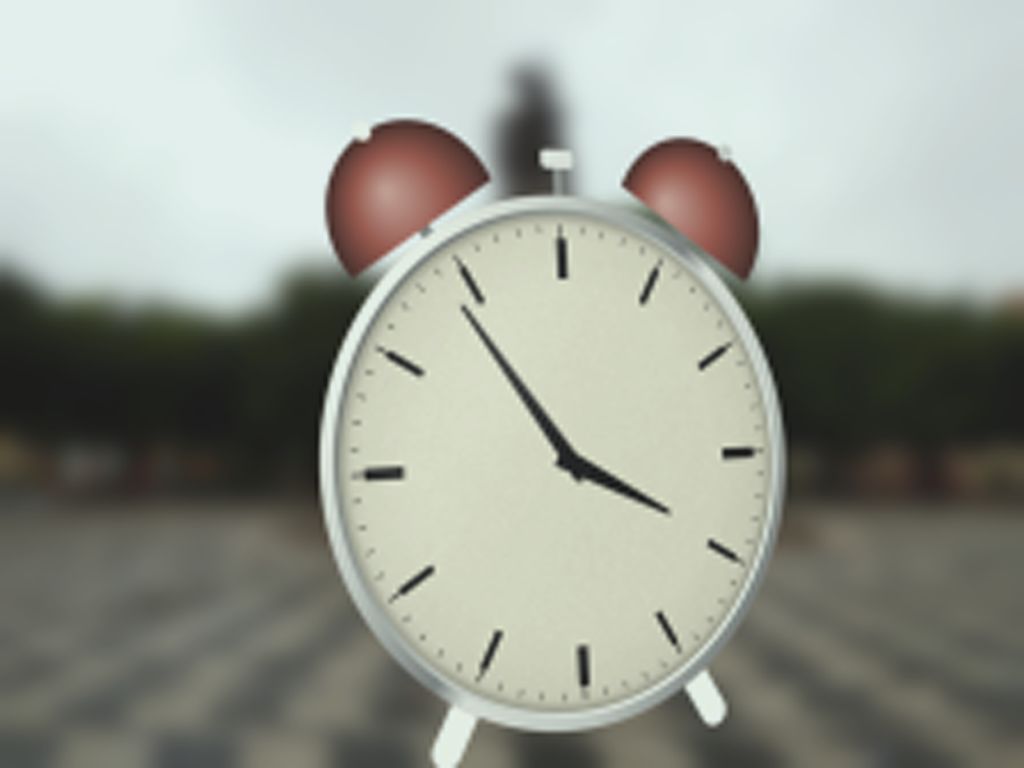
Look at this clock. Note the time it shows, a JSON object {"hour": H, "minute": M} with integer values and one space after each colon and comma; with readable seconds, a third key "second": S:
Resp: {"hour": 3, "minute": 54}
